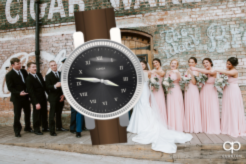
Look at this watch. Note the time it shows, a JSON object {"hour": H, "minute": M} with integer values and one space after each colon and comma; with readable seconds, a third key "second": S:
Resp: {"hour": 3, "minute": 47}
